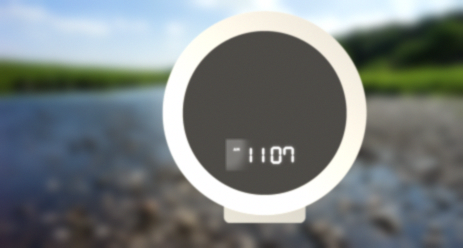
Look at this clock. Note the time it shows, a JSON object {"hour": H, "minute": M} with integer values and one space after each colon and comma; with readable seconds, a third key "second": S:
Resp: {"hour": 11, "minute": 7}
